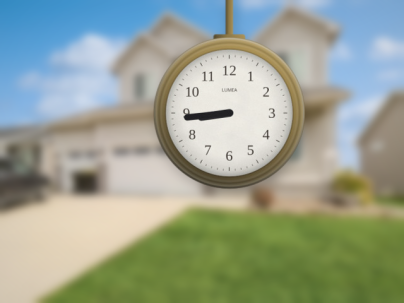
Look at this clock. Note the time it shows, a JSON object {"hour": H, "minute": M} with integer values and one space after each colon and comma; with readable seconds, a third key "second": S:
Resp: {"hour": 8, "minute": 44}
